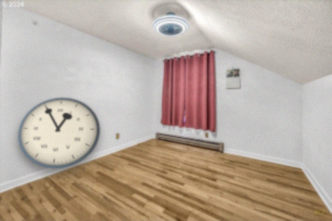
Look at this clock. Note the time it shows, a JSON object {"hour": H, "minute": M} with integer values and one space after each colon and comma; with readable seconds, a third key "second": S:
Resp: {"hour": 12, "minute": 55}
